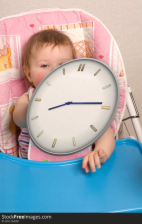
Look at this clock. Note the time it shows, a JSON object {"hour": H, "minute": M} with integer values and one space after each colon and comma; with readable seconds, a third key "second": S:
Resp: {"hour": 8, "minute": 14}
